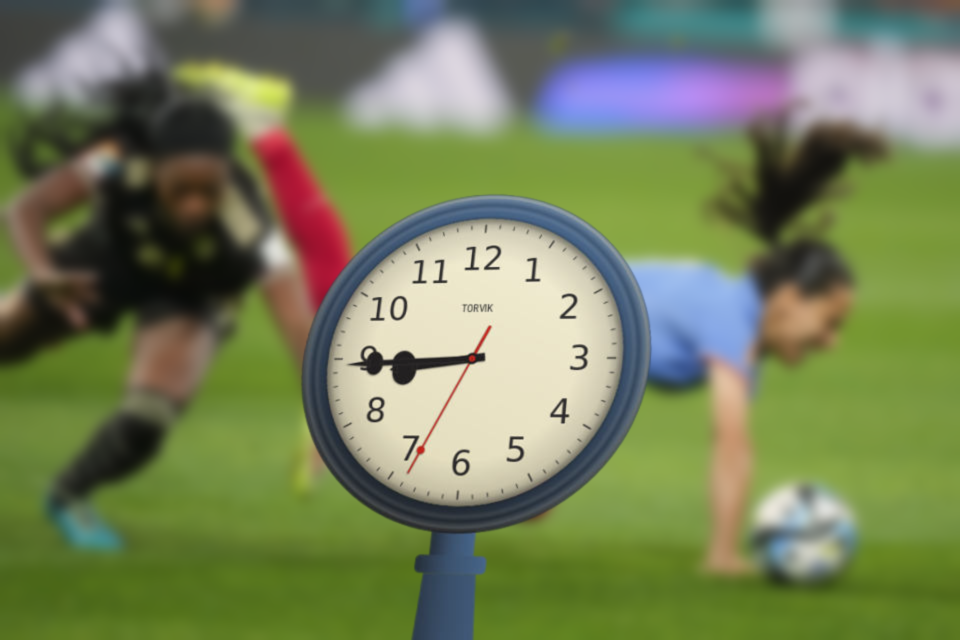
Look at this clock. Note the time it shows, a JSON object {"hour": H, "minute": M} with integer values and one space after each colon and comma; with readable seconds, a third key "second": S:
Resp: {"hour": 8, "minute": 44, "second": 34}
